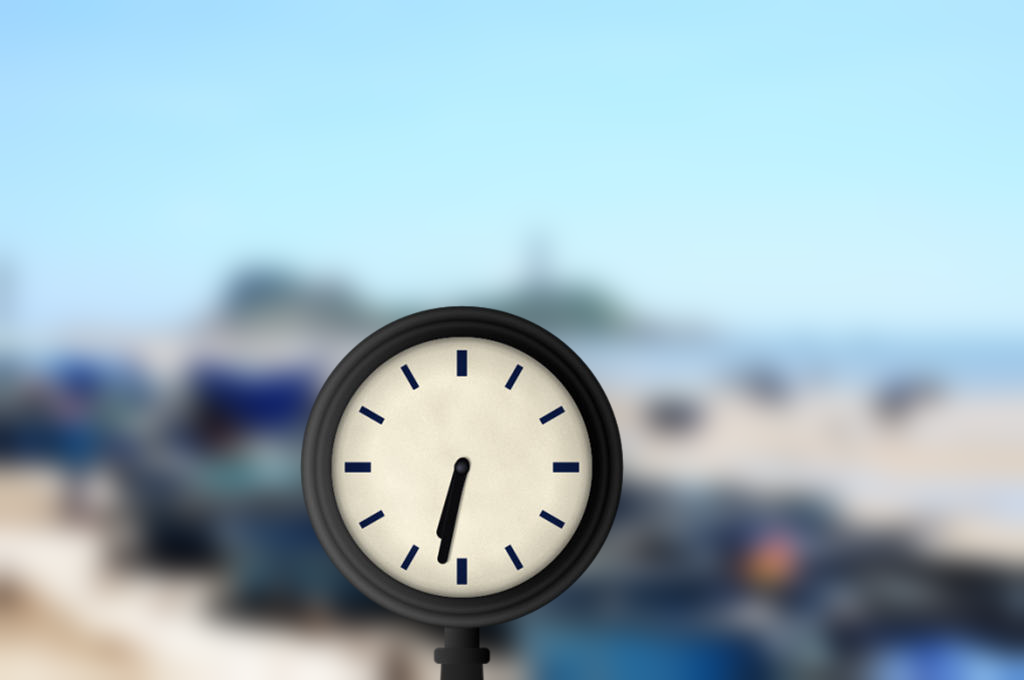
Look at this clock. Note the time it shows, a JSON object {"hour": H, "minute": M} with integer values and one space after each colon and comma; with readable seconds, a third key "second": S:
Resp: {"hour": 6, "minute": 32}
